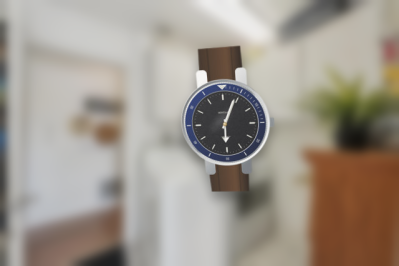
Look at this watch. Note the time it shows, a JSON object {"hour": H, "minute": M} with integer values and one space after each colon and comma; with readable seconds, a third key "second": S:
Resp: {"hour": 6, "minute": 4}
